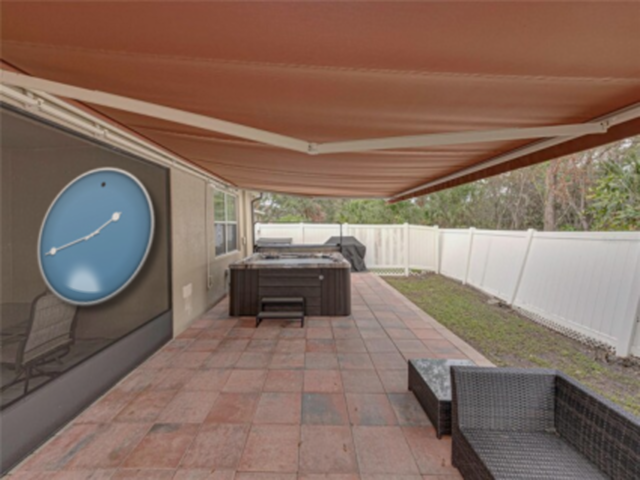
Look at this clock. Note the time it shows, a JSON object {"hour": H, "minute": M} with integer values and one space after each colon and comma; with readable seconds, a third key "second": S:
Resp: {"hour": 1, "minute": 41}
